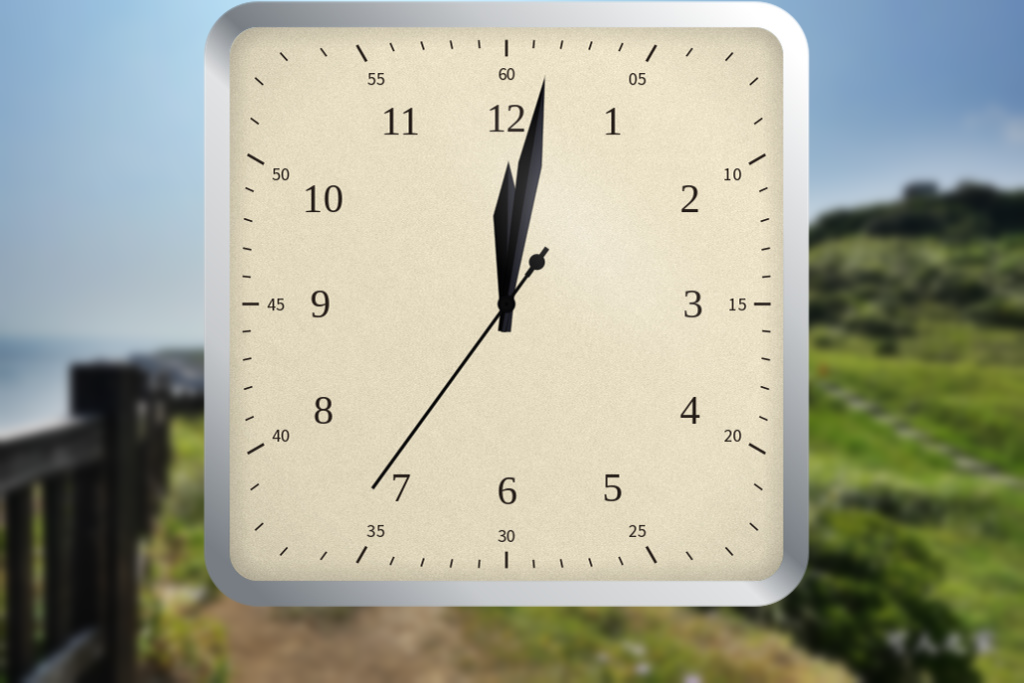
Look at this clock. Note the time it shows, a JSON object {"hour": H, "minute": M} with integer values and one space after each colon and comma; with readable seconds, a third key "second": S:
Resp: {"hour": 12, "minute": 1, "second": 36}
